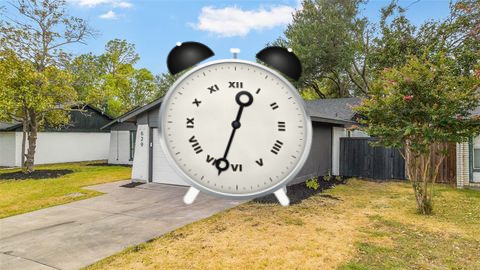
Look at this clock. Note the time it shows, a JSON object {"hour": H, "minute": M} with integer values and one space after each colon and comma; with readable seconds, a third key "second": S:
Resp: {"hour": 12, "minute": 33}
